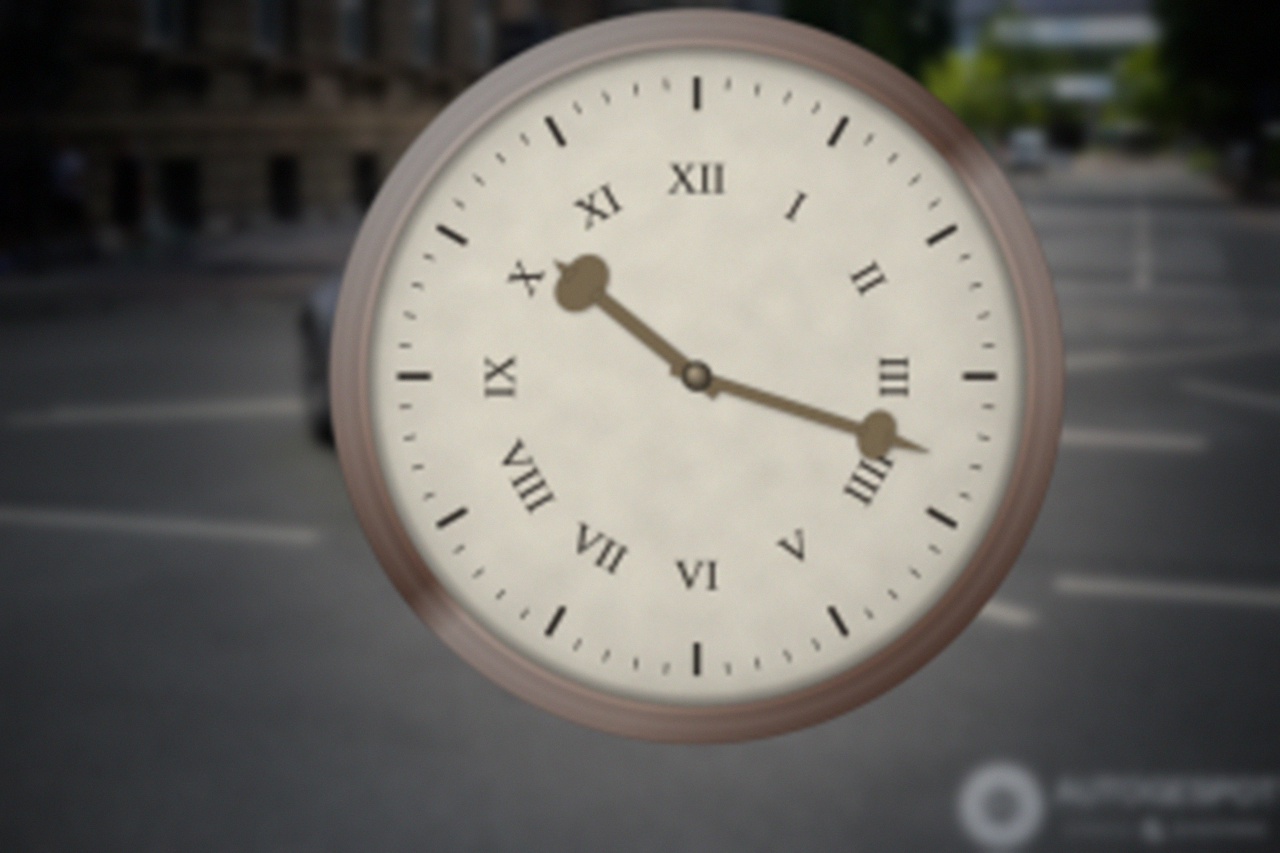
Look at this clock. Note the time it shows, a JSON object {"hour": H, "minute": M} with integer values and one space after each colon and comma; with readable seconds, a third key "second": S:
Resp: {"hour": 10, "minute": 18}
